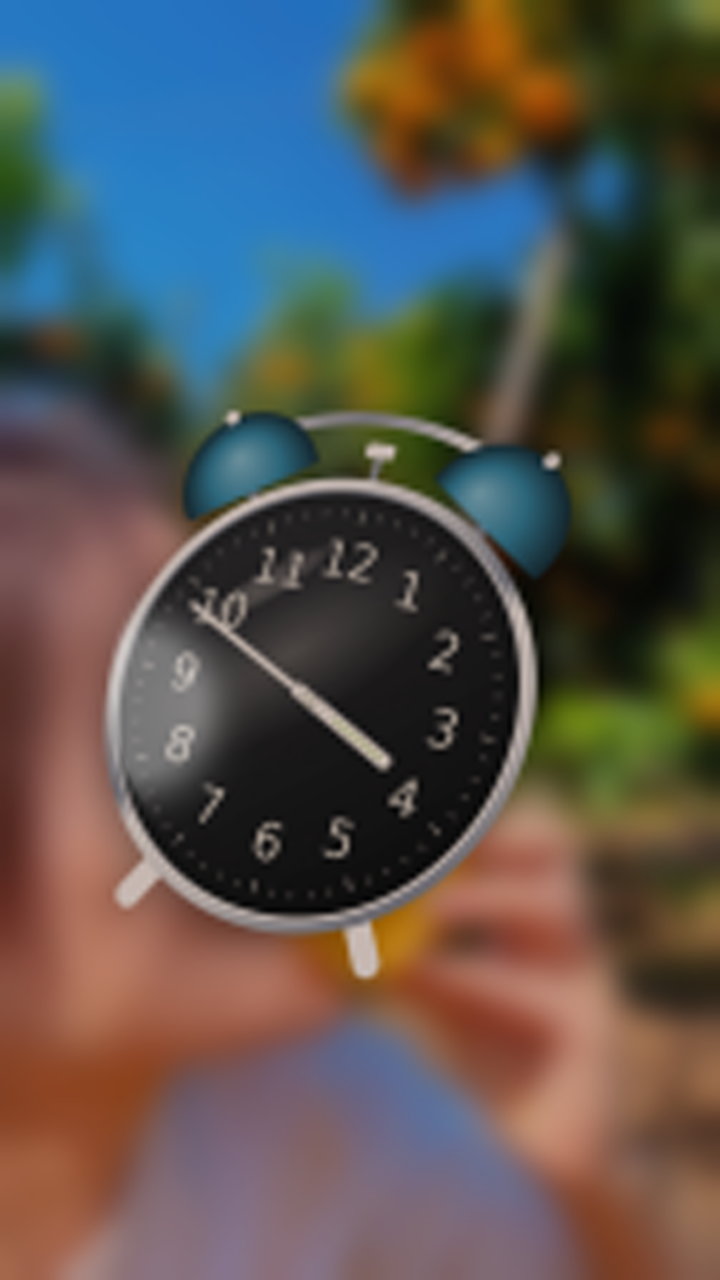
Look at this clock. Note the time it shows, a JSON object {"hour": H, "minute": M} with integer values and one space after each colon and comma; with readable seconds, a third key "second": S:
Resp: {"hour": 3, "minute": 49}
